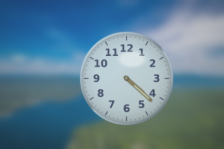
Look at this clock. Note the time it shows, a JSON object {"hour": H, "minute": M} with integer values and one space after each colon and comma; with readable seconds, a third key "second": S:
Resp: {"hour": 4, "minute": 22}
